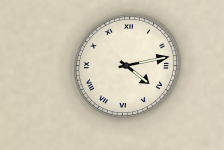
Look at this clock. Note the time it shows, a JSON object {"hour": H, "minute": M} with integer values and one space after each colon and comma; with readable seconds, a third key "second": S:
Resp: {"hour": 4, "minute": 13}
